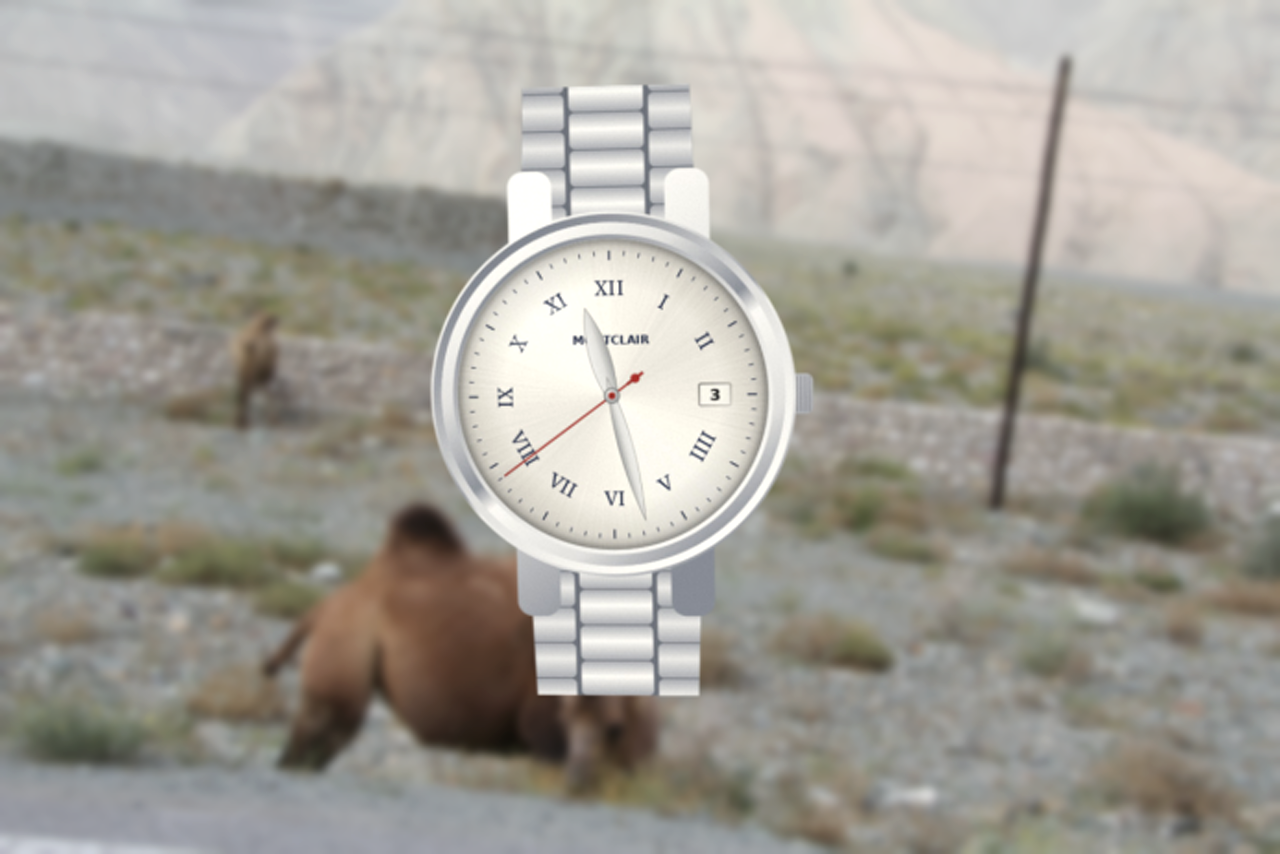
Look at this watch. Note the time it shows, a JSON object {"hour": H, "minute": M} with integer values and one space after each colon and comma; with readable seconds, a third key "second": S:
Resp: {"hour": 11, "minute": 27, "second": 39}
